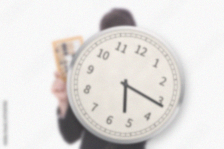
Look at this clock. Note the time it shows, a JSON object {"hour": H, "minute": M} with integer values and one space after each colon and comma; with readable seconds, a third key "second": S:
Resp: {"hour": 5, "minute": 16}
